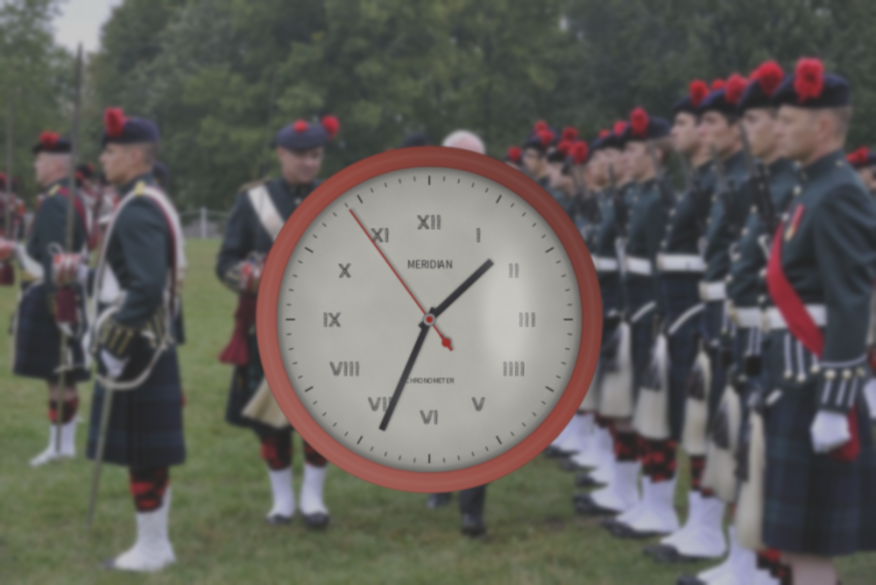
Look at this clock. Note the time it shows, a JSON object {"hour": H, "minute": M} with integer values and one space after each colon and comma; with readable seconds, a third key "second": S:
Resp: {"hour": 1, "minute": 33, "second": 54}
